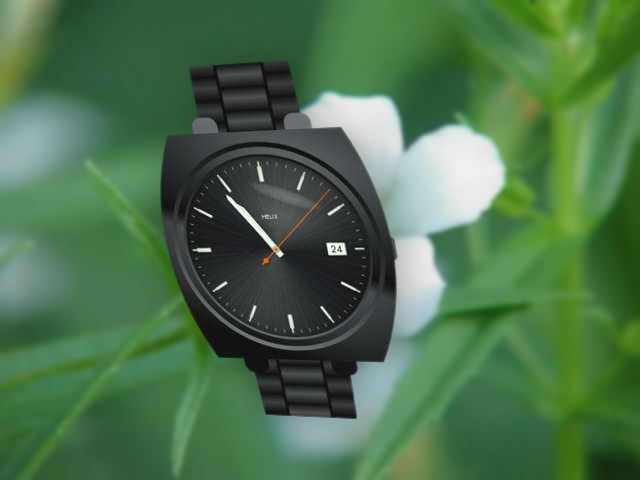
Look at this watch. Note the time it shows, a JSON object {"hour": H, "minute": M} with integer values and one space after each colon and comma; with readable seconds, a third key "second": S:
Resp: {"hour": 10, "minute": 54, "second": 8}
